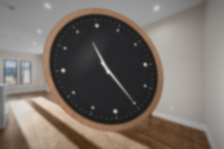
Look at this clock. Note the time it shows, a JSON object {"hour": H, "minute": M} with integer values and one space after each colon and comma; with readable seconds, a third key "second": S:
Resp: {"hour": 11, "minute": 25}
